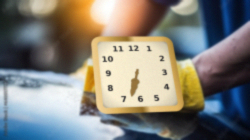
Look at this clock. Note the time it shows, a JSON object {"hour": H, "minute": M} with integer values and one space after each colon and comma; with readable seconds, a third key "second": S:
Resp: {"hour": 6, "minute": 33}
